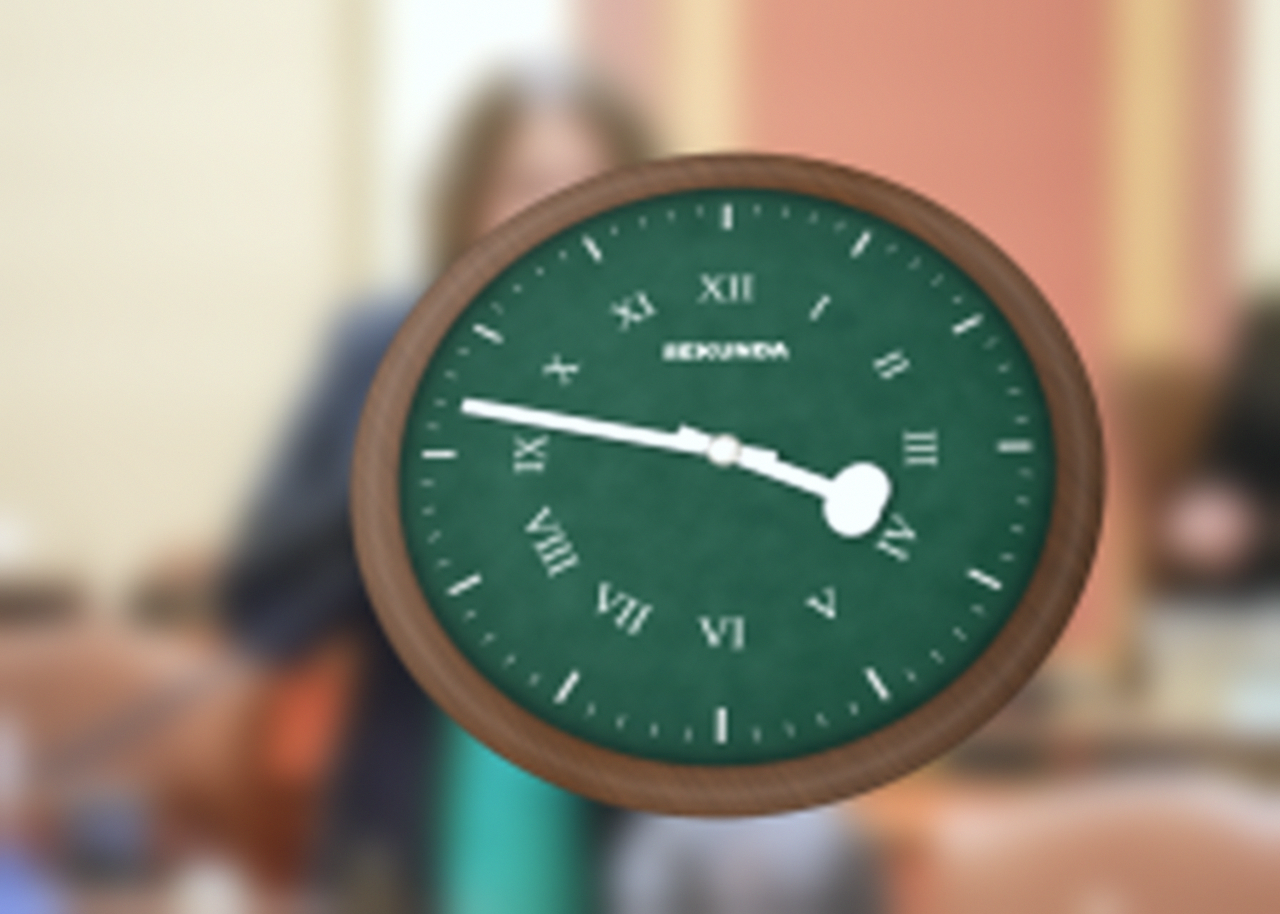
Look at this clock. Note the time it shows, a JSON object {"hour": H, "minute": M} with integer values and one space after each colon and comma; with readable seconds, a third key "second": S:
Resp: {"hour": 3, "minute": 47}
